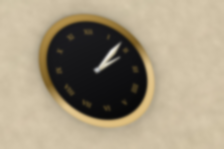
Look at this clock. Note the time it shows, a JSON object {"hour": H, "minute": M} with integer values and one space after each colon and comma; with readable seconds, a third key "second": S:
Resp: {"hour": 2, "minute": 8}
